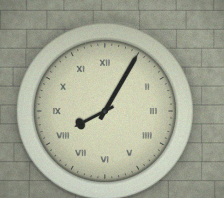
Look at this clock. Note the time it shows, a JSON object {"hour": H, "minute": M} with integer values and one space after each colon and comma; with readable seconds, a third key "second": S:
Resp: {"hour": 8, "minute": 5}
